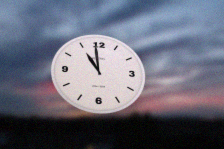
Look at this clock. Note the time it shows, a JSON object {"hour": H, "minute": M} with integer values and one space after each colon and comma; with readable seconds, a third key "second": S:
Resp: {"hour": 10, "minute": 59}
